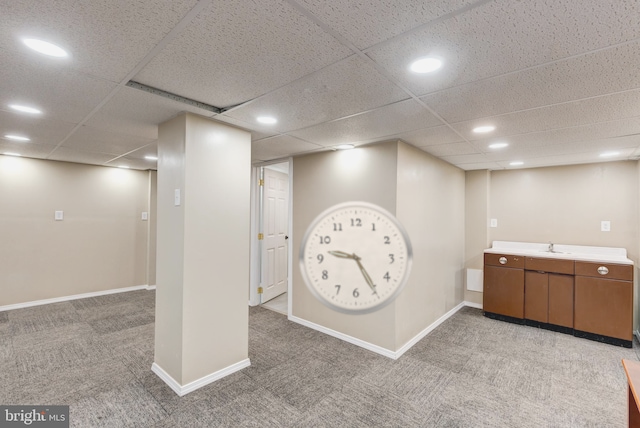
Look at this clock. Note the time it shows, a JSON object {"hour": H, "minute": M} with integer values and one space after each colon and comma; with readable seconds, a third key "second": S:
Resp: {"hour": 9, "minute": 25}
